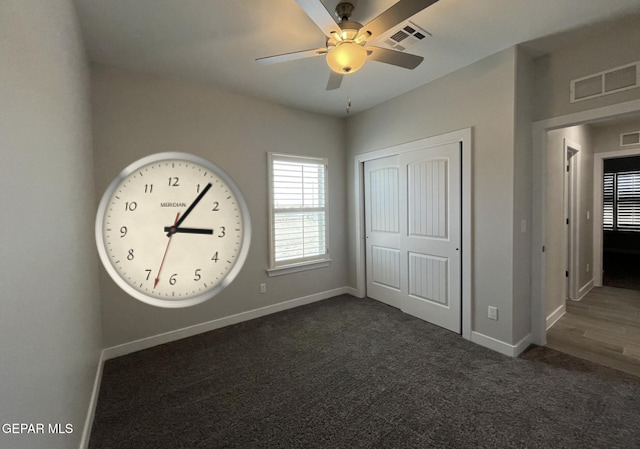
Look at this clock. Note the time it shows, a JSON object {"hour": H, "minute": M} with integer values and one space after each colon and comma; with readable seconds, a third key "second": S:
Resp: {"hour": 3, "minute": 6, "second": 33}
